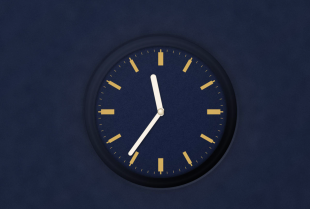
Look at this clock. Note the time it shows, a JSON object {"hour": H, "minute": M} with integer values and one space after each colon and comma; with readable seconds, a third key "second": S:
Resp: {"hour": 11, "minute": 36}
